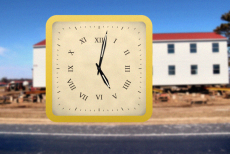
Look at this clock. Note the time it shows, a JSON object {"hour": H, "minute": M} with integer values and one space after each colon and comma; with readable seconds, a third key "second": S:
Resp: {"hour": 5, "minute": 2}
